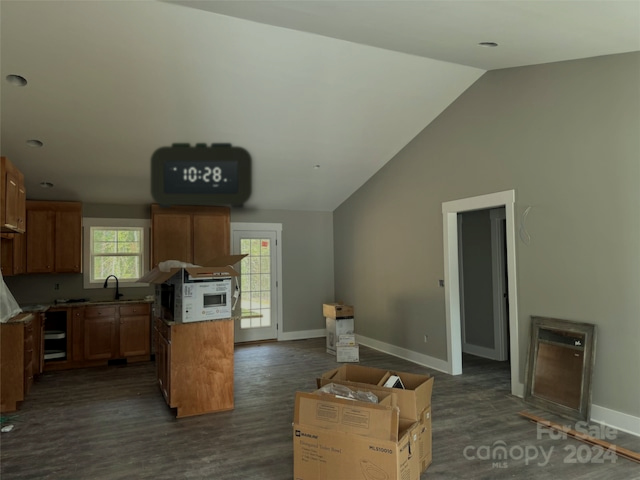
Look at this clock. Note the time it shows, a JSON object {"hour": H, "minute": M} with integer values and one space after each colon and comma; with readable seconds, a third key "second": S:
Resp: {"hour": 10, "minute": 28}
